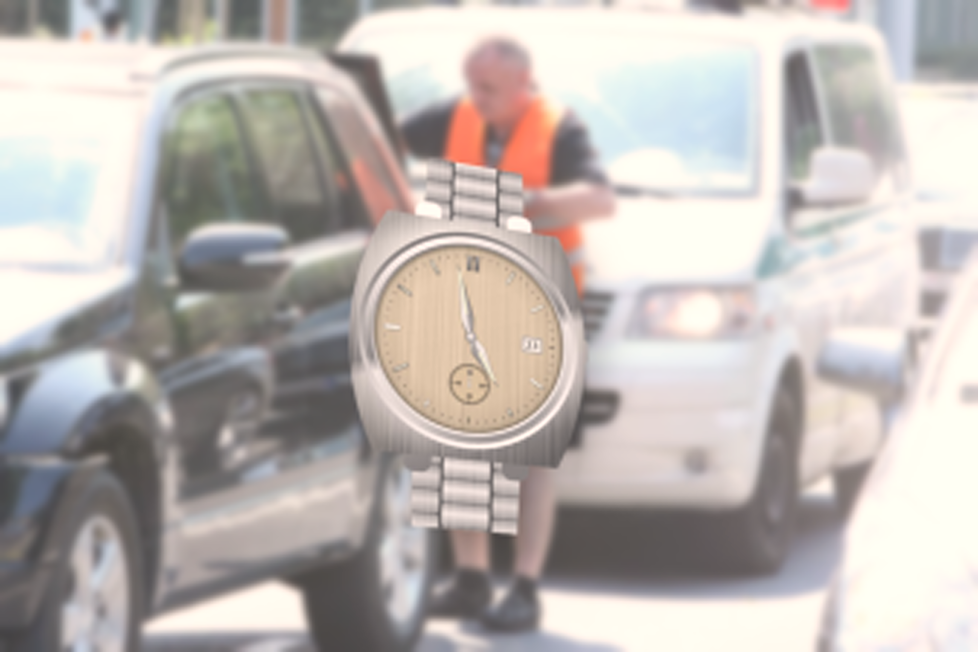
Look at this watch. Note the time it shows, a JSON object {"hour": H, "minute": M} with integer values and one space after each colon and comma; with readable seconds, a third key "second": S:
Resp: {"hour": 4, "minute": 58}
